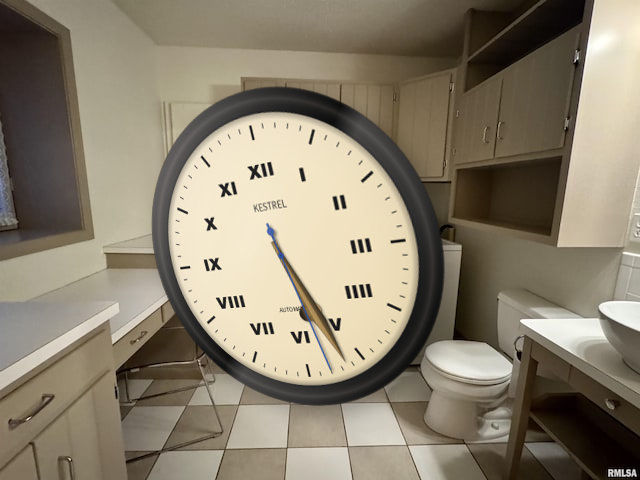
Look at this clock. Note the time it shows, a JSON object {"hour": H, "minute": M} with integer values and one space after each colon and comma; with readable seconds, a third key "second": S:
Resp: {"hour": 5, "minute": 26, "second": 28}
